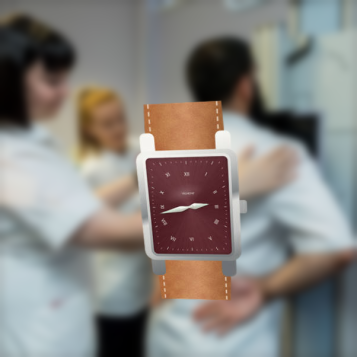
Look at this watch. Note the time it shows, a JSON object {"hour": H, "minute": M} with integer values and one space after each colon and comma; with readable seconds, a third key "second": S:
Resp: {"hour": 2, "minute": 43}
